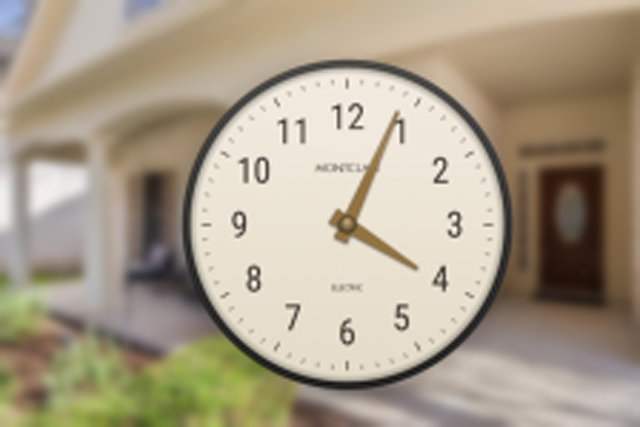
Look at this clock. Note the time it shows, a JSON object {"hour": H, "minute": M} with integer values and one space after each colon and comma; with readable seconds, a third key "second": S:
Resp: {"hour": 4, "minute": 4}
